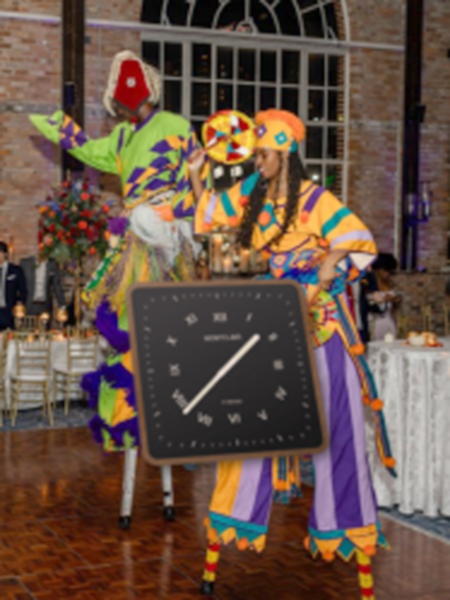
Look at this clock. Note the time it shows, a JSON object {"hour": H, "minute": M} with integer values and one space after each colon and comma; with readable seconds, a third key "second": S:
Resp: {"hour": 1, "minute": 38}
